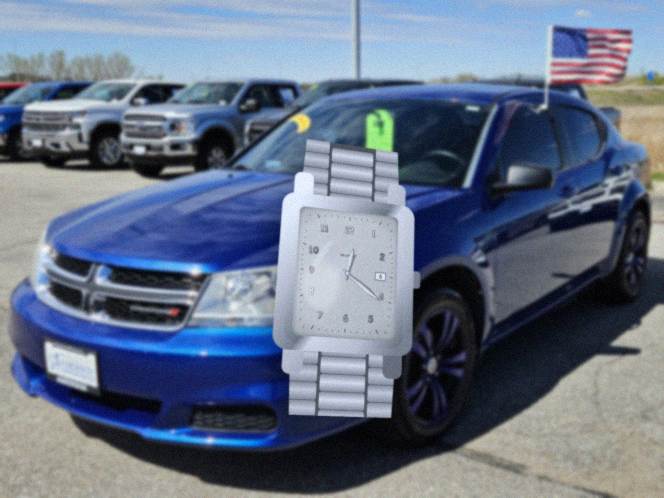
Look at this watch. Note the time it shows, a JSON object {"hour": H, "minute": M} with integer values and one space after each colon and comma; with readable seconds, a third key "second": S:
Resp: {"hour": 12, "minute": 21}
